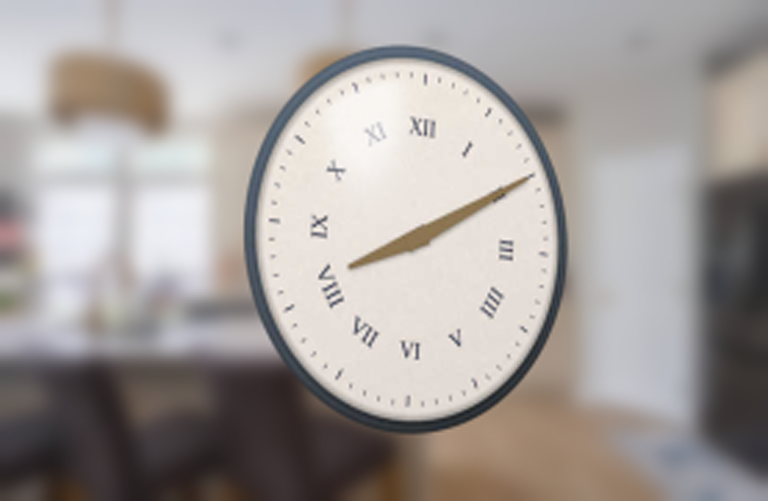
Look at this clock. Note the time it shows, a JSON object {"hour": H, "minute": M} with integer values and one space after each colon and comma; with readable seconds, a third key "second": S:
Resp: {"hour": 8, "minute": 10}
